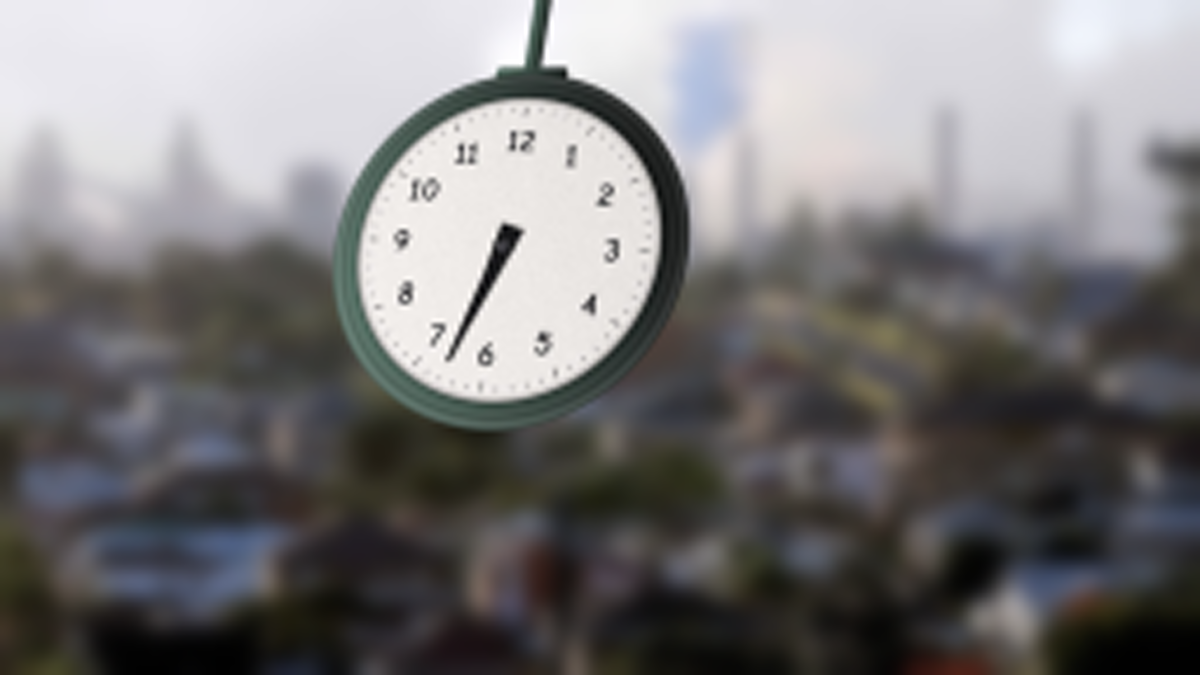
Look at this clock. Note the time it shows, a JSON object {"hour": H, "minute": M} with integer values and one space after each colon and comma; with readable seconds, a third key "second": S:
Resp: {"hour": 6, "minute": 33}
